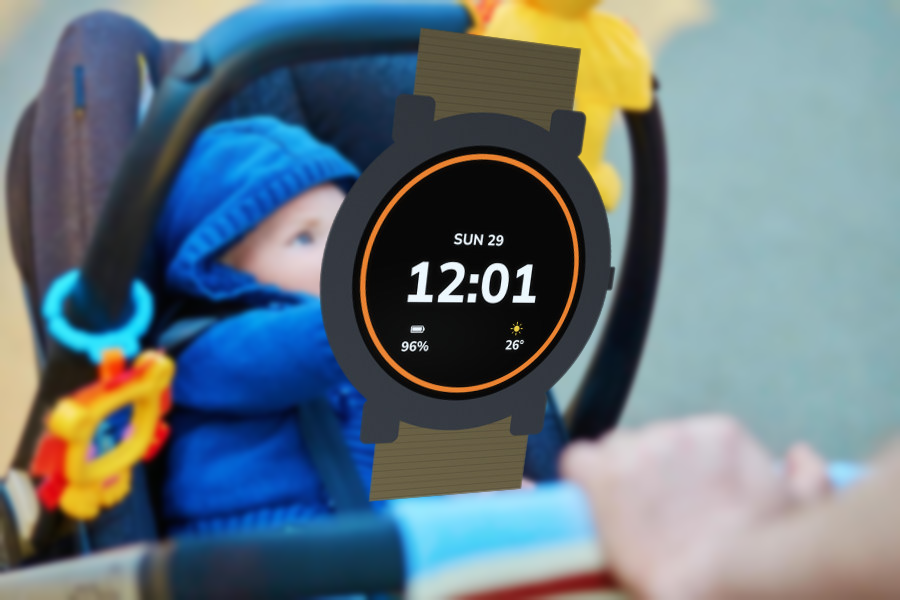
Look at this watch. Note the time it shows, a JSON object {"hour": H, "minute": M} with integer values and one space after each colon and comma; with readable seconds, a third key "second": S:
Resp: {"hour": 12, "minute": 1}
